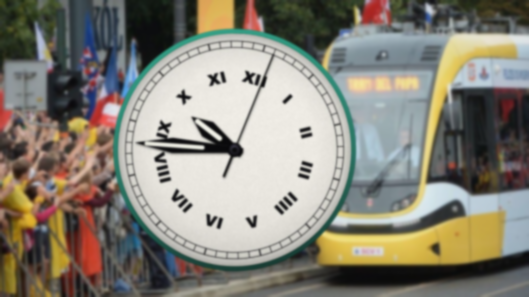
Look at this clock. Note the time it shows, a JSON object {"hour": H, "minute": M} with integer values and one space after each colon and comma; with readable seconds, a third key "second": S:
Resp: {"hour": 9, "minute": 43, "second": 1}
